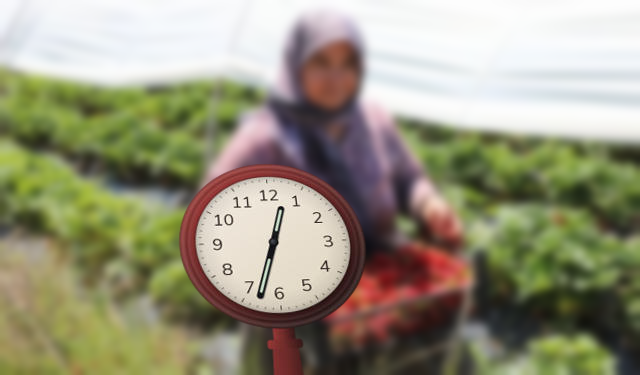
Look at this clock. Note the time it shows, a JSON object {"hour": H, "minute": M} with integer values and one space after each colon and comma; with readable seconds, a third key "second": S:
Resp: {"hour": 12, "minute": 33}
